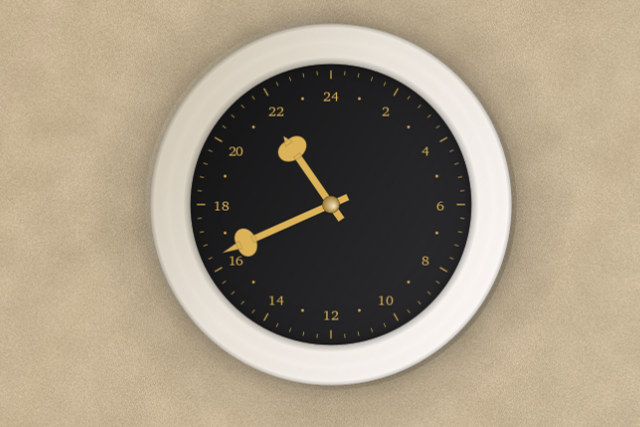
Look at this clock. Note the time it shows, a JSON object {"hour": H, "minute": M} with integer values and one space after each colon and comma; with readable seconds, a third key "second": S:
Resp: {"hour": 21, "minute": 41}
